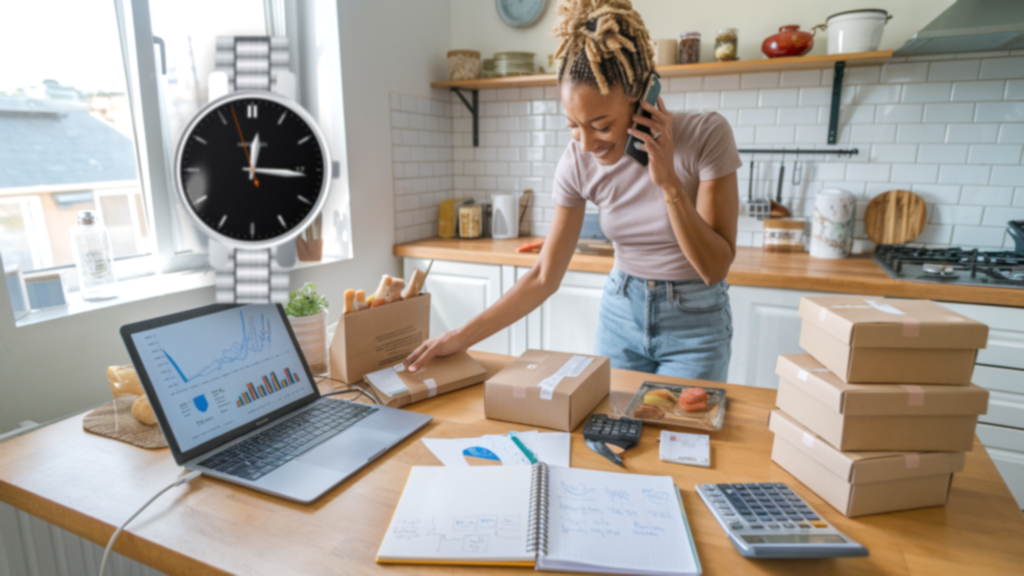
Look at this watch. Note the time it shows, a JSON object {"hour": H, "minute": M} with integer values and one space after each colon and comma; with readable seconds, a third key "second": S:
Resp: {"hour": 12, "minute": 15, "second": 57}
